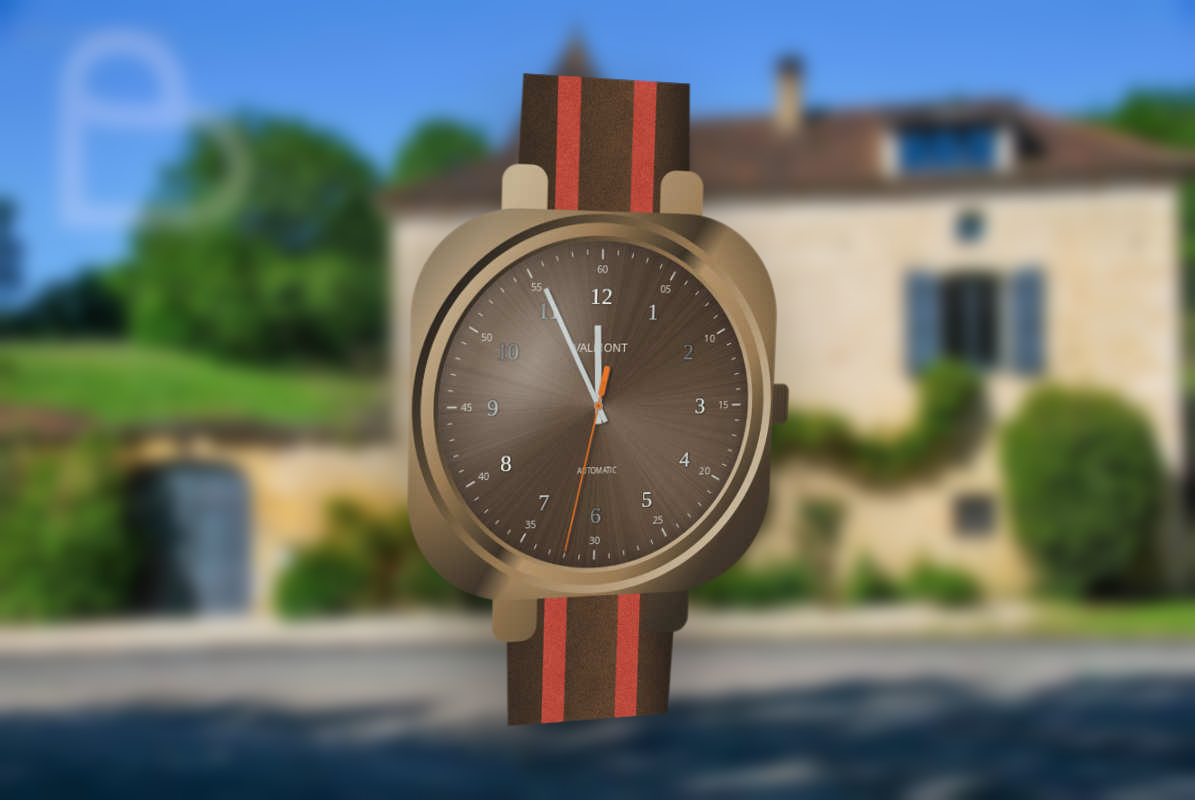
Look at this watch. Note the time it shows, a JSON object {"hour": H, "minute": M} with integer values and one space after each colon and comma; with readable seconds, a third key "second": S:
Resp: {"hour": 11, "minute": 55, "second": 32}
